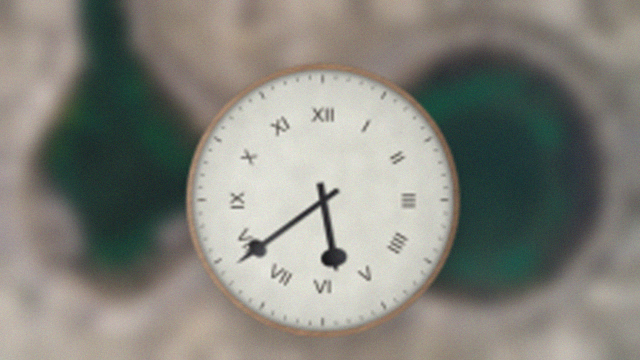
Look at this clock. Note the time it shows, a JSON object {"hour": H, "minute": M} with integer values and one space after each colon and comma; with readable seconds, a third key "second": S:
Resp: {"hour": 5, "minute": 39}
